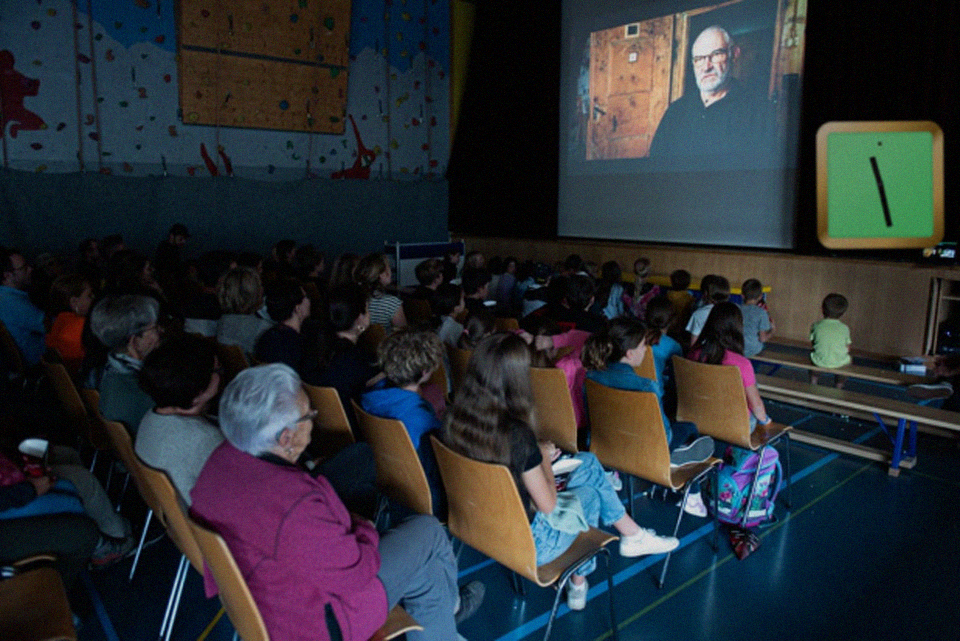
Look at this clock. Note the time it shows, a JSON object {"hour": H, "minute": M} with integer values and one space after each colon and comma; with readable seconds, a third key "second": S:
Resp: {"hour": 11, "minute": 28}
